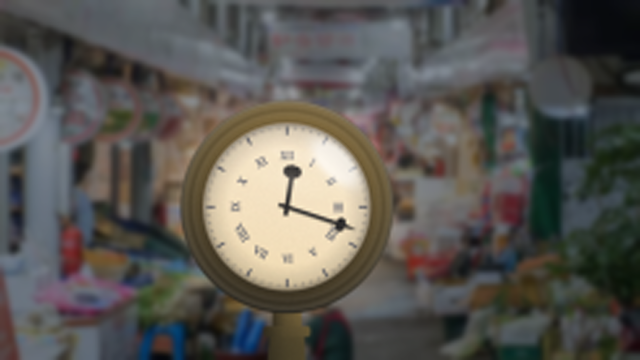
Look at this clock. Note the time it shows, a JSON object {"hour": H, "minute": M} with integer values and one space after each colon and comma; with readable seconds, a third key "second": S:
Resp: {"hour": 12, "minute": 18}
